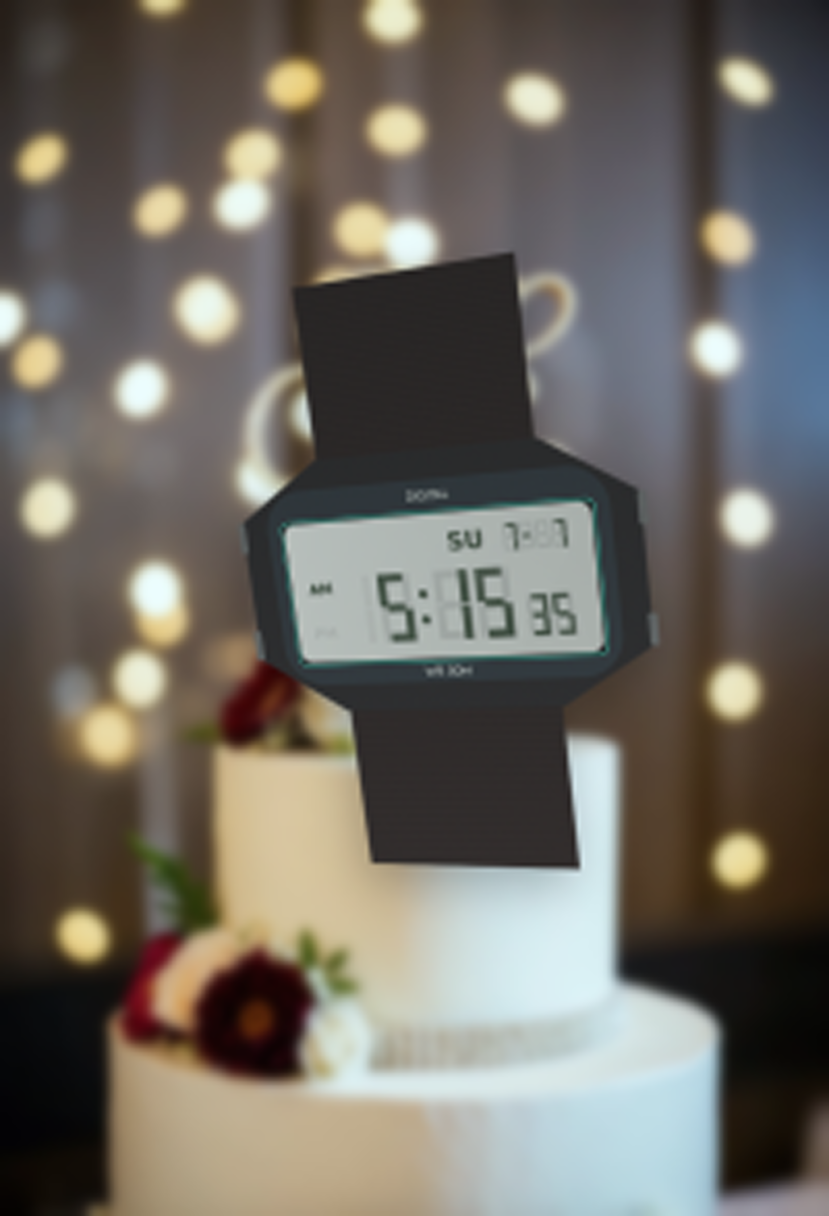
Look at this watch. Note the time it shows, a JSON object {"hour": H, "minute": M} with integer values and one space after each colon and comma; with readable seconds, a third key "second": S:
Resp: {"hour": 5, "minute": 15, "second": 35}
